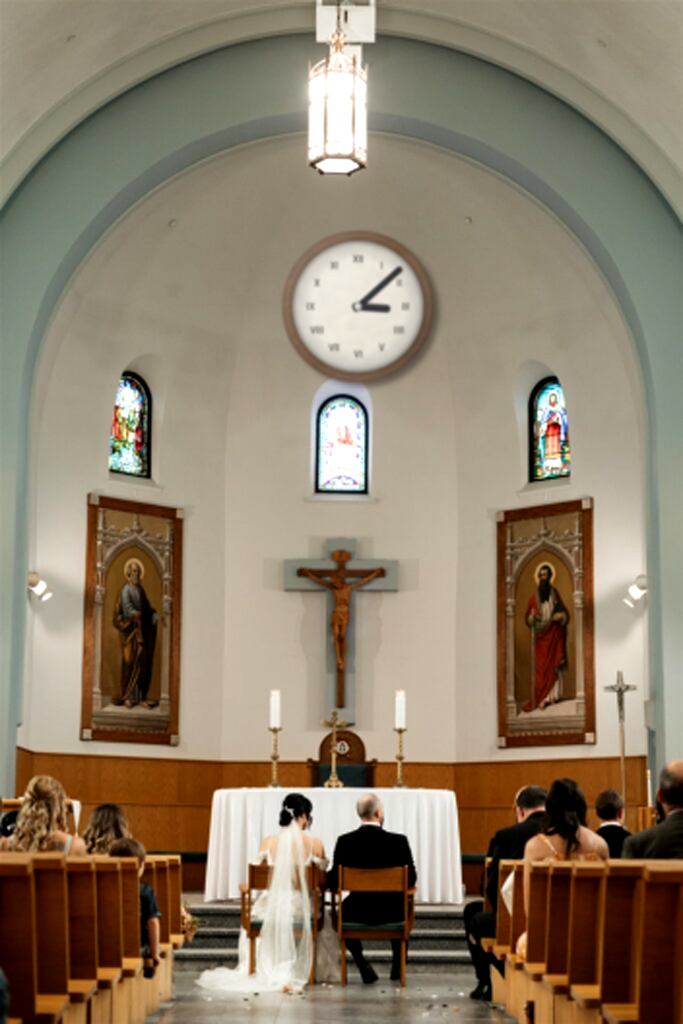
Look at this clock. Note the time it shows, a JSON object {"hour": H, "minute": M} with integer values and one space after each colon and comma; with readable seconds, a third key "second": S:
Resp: {"hour": 3, "minute": 8}
